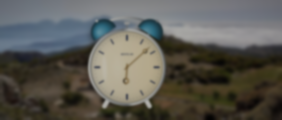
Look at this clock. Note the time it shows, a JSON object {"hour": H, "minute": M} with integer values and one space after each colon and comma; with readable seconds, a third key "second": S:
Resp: {"hour": 6, "minute": 8}
